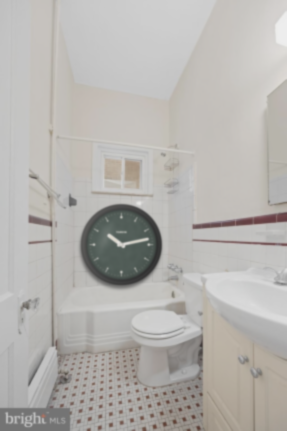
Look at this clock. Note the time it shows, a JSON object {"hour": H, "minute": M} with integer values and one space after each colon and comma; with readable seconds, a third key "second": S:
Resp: {"hour": 10, "minute": 13}
